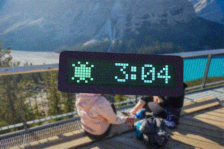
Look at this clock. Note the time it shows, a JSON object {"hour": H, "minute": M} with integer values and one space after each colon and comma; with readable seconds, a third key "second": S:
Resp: {"hour": 3, "minute": 4}
